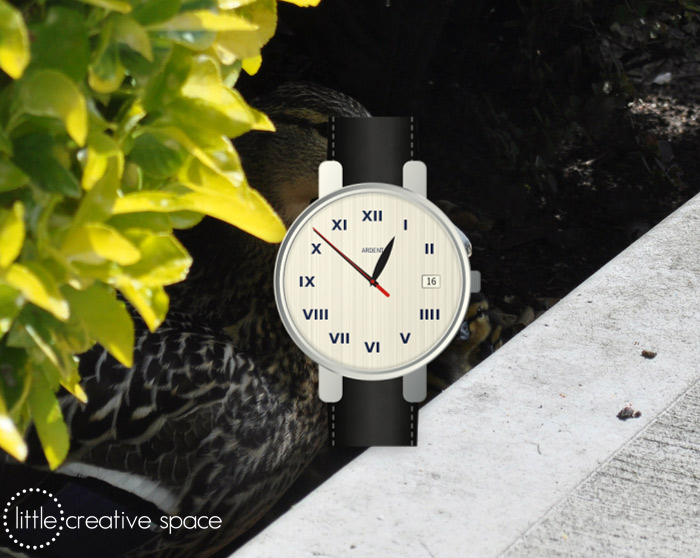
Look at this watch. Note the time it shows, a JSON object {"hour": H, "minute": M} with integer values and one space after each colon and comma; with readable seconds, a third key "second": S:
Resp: {"hour": 12, "minute": 51, "second": 52}
